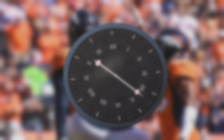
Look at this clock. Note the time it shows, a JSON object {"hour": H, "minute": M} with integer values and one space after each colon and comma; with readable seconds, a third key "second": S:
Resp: {"hour": 10, "minute": 22}
